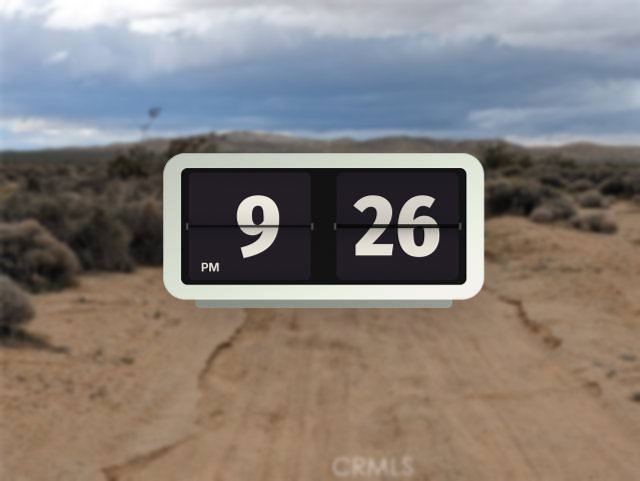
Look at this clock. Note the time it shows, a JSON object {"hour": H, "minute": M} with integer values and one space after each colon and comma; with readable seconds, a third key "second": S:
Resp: {"hour": 9, "minute": 26}
